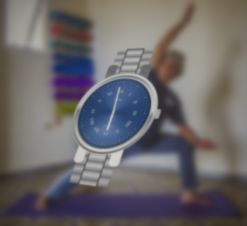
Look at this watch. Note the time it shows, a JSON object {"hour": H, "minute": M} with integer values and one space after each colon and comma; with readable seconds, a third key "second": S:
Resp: {"hour": 5, "minute": 59}
